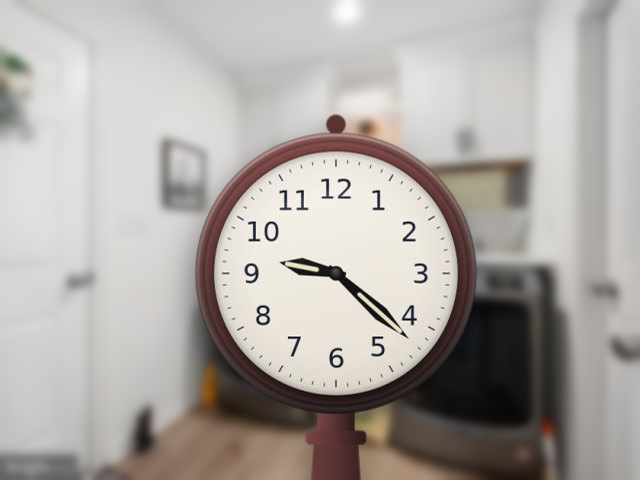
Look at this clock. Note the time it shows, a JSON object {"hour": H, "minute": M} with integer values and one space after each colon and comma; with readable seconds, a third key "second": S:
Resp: {"hour": 9, "minute": 22}
